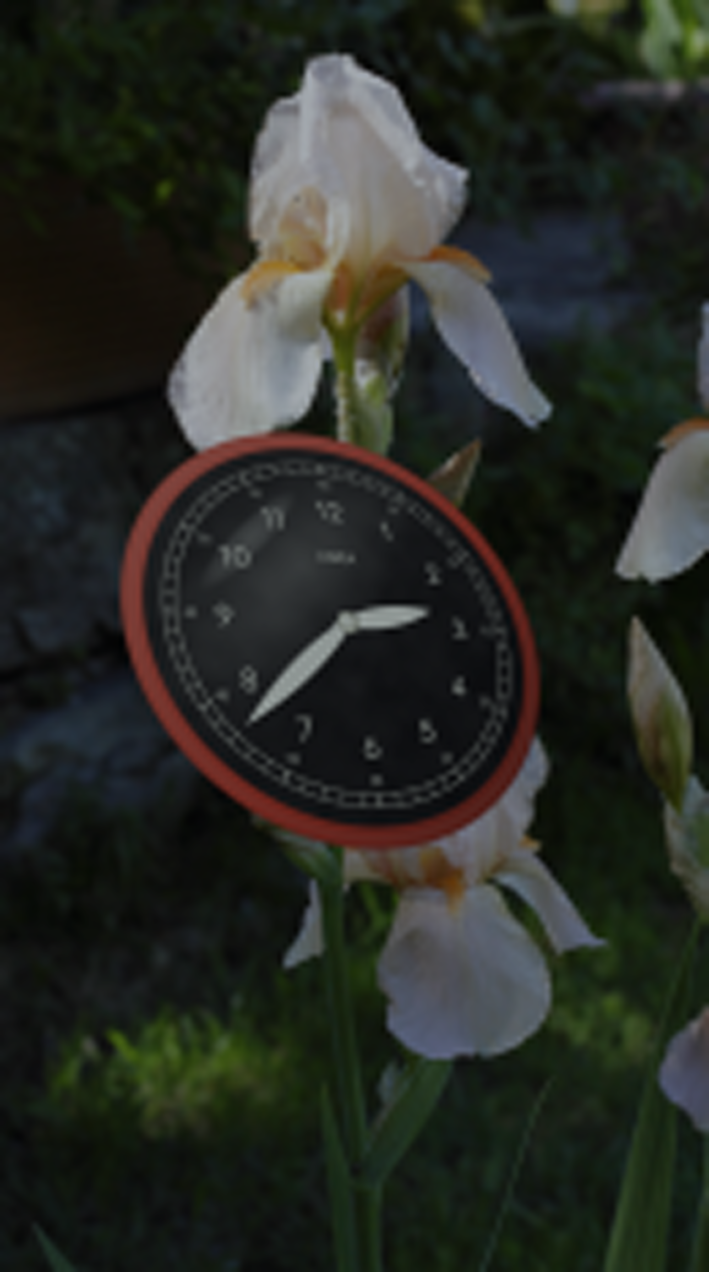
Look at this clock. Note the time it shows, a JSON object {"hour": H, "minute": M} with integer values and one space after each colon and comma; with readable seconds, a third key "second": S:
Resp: {"hour": 2, "minute": 38}
